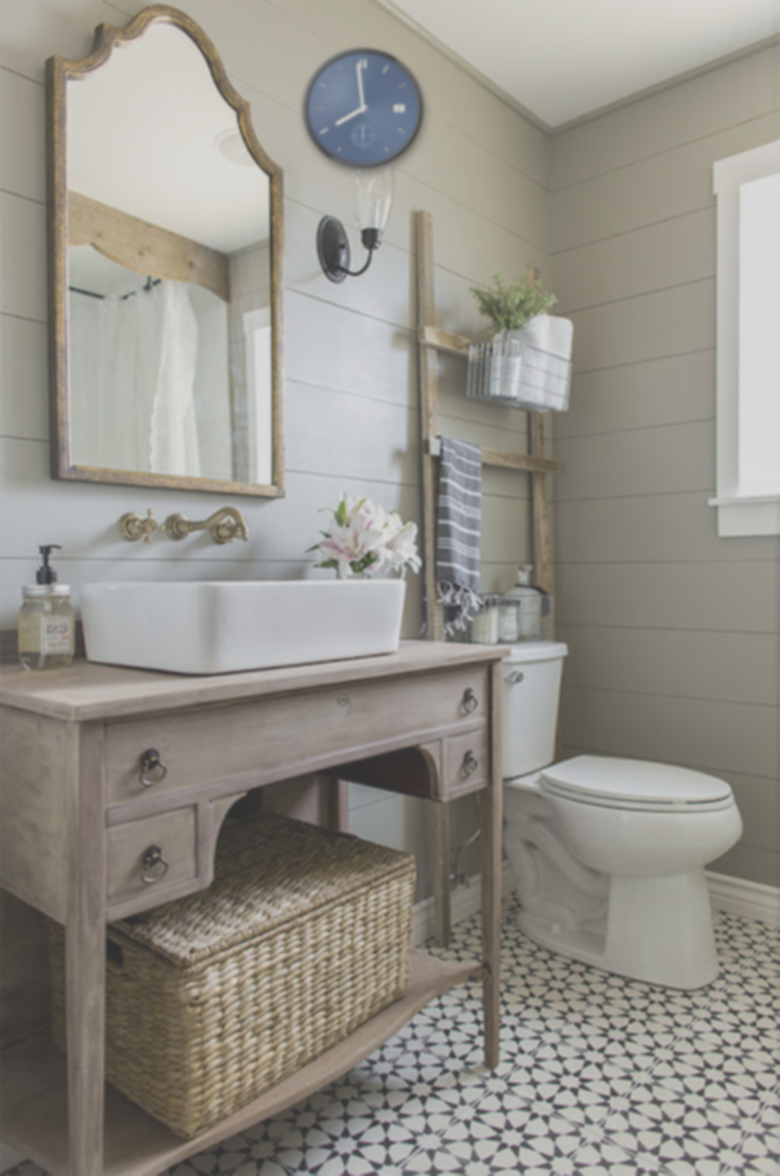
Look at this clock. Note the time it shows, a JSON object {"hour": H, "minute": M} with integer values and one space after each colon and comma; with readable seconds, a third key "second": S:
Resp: {"hour": 7, "minute": 59}
